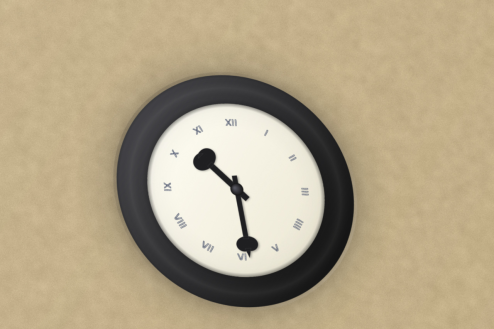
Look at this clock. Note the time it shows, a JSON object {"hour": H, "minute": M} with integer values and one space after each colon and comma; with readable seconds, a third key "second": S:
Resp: {"hour": 10, "minute": 29}
